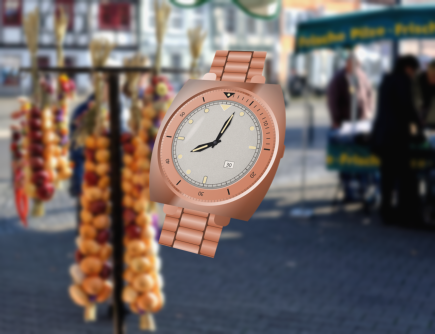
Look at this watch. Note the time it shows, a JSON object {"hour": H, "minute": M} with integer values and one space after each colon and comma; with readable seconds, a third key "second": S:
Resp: {"hour": 8, "minute": 3}
